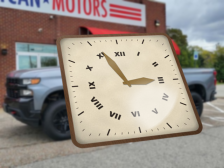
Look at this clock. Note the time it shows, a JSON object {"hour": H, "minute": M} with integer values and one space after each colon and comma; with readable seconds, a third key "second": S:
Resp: {"hour": 2, "minute": 56}
